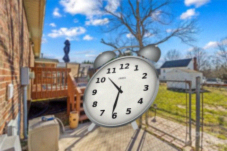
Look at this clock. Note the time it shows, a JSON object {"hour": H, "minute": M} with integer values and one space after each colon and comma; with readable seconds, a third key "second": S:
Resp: {"hour": 10, "minute": 31}
